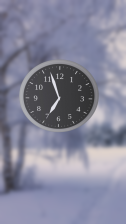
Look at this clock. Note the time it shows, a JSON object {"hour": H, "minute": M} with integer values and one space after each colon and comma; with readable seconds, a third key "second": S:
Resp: {"hour": 6, "minute": 57}
